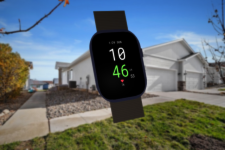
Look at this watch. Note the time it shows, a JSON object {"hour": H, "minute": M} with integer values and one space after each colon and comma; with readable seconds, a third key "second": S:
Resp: {"hour": 10, "minute": 46}
